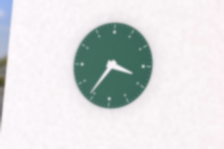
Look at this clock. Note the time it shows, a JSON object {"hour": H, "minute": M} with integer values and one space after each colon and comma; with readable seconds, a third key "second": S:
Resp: {"hour": 3, "minute": 36}
